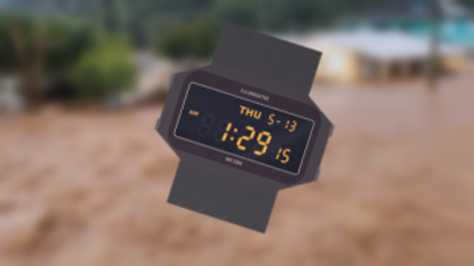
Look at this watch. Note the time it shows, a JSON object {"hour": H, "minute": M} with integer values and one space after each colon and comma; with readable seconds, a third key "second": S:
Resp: {"hour": 1, "minute": 29, "second": 15}
